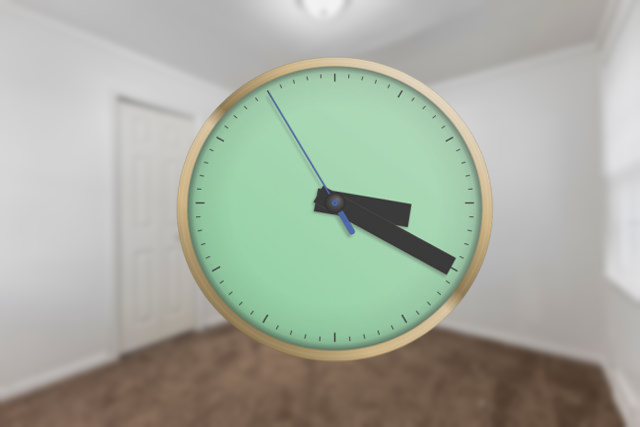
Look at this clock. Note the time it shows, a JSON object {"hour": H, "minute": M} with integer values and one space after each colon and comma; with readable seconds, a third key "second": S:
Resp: {"hour": 3, "minute": 19, "second": 55}
